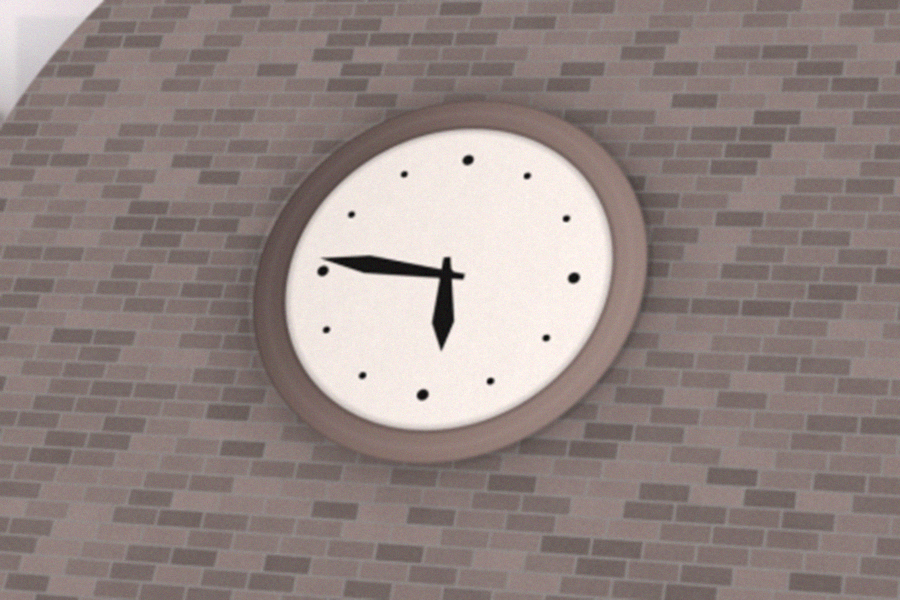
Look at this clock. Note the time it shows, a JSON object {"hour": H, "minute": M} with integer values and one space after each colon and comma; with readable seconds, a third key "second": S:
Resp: {"hour": 5, "minute": 46}
